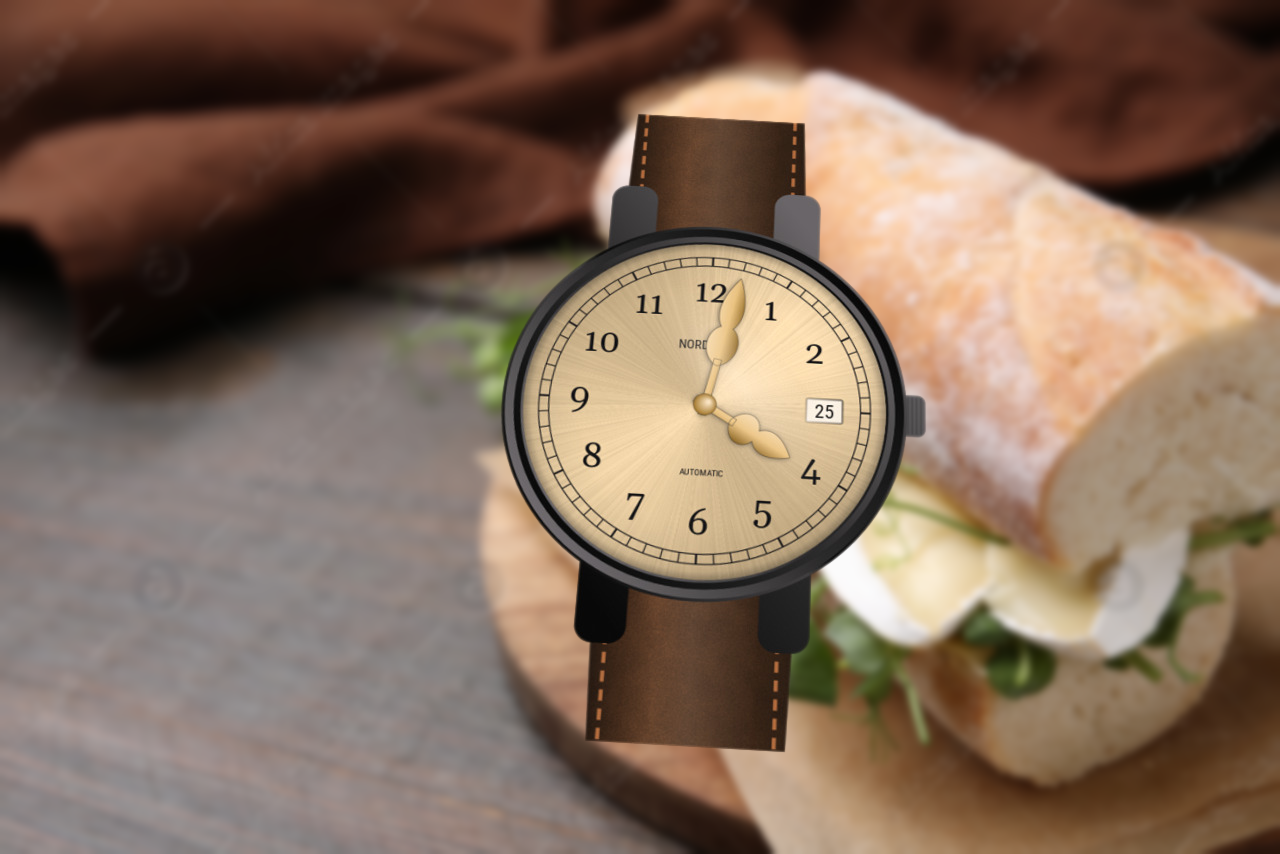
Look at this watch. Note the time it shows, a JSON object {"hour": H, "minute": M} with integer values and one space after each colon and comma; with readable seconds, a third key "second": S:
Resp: {"hour": 4, "minute": 2}
